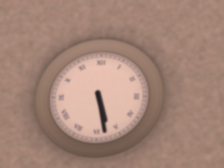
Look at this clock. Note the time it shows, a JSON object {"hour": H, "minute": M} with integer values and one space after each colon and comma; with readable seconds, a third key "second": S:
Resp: {"hour": 5, "minute": 28}
